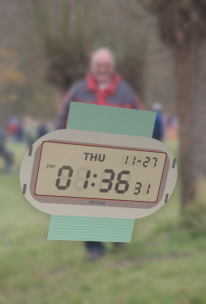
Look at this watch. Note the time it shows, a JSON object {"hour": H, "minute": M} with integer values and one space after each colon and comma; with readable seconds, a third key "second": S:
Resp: {"hour": 1, "minute": 36, "second": 31}
